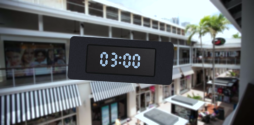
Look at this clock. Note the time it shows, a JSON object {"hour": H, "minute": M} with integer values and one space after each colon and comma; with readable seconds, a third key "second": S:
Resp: {"hour": 3, "minute": 0}
